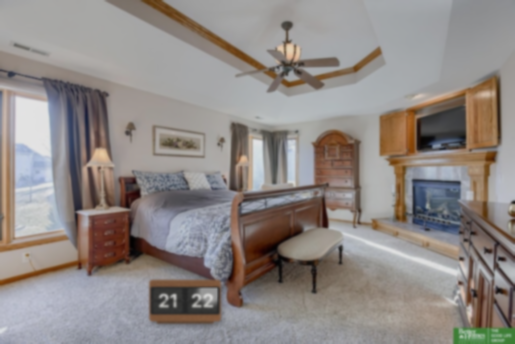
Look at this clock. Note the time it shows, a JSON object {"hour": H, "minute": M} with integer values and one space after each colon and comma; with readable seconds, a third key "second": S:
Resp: {"hour": 21, "minute": 22}
